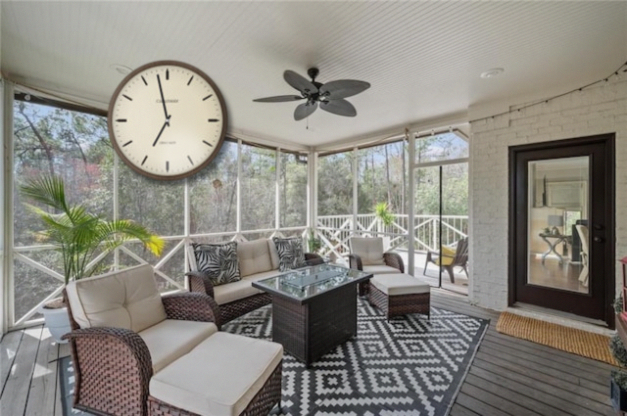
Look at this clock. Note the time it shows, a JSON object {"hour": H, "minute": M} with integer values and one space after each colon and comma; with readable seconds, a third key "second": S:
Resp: {"hour": 6, "minute": 58}
